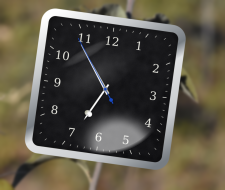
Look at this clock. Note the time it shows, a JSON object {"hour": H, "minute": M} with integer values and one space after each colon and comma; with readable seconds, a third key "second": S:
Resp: {"hour": 6, "minute": 53, "second": 54}
